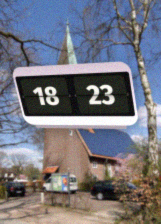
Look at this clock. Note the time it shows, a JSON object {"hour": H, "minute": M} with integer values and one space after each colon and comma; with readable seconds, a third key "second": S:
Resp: {"hour": 18, "minute": 23}
